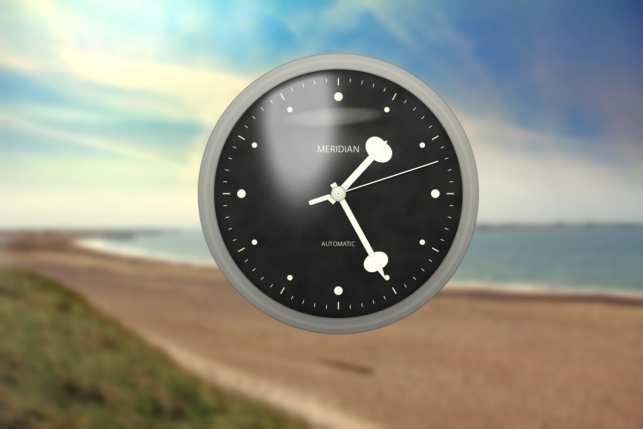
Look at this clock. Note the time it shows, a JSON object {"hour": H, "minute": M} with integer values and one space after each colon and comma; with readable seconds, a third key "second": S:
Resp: {"hour": 1, "minute": 25, "second": 12}
